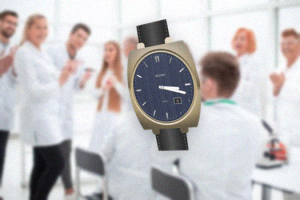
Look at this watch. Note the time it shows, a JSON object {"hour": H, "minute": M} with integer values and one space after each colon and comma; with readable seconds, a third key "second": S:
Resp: {"hour": 3, "minute": 18}
